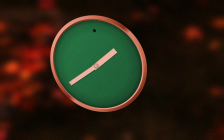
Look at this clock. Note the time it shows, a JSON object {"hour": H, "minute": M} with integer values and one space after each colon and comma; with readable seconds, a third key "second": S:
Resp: {"hour": 1, "minute": 39}
